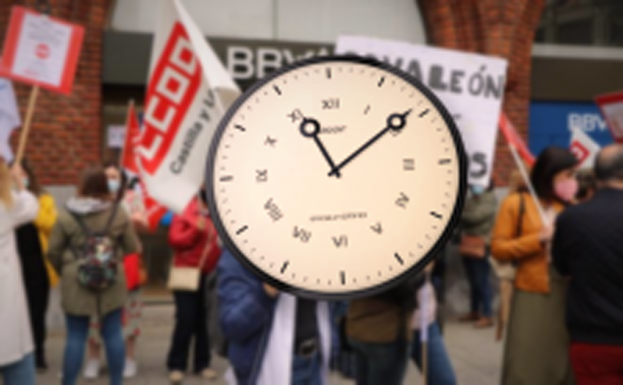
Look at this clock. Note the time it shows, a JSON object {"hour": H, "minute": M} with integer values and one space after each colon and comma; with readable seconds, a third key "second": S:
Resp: {"hour": 11, "minute": 9}
